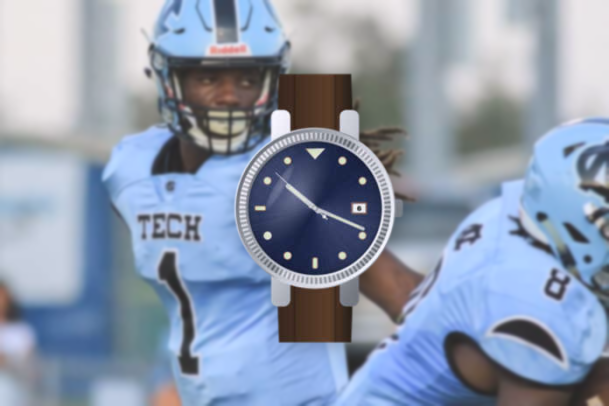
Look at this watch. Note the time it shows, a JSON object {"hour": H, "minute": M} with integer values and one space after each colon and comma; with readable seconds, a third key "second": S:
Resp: {"hour": 10, "minute": 18, "second": 52}
